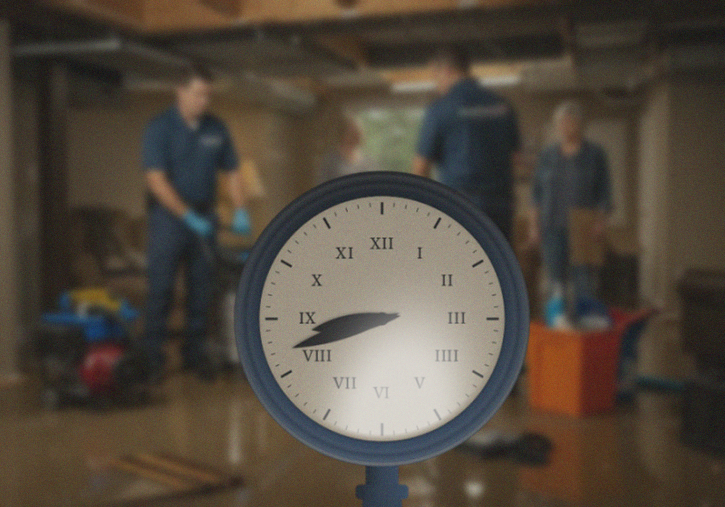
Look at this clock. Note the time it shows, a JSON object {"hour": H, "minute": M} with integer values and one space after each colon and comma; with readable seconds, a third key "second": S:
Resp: {"hour": 8, "minute": 42}
